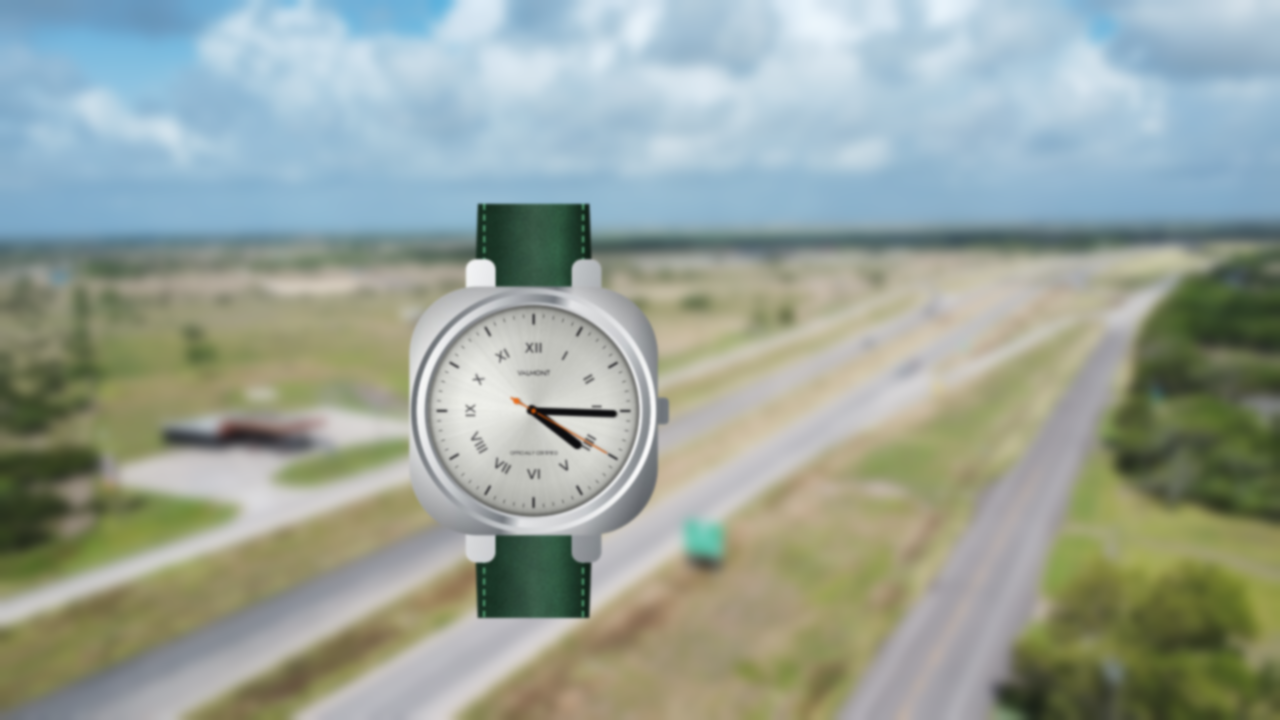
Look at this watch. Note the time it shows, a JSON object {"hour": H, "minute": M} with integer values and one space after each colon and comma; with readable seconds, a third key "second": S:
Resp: {"hour": 4, "minute": 15, "second": 20}
